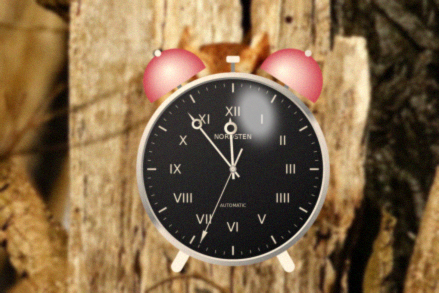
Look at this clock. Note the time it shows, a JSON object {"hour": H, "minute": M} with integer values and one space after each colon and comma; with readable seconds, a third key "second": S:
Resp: {"hour": 11, "minute": 53, "second": 34}
